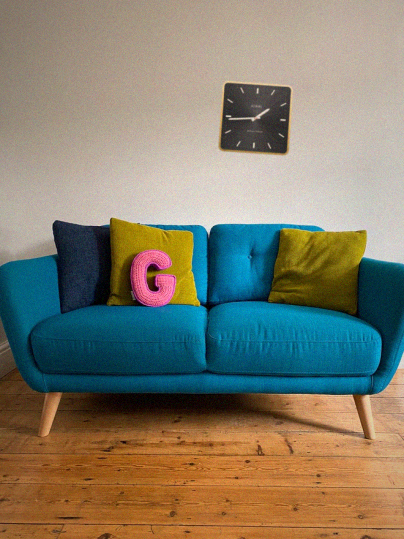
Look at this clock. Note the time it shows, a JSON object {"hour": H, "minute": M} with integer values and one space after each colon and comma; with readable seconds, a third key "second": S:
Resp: {"hour": 1, "minute": 44}
